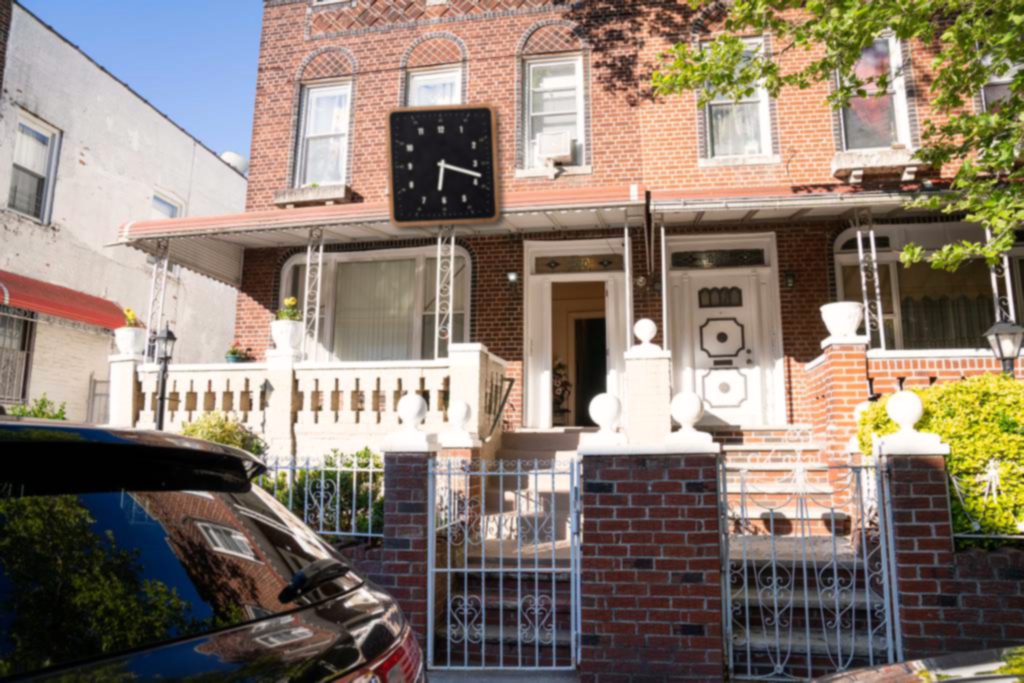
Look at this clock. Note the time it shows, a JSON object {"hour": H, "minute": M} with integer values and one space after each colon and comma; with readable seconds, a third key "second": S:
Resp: {"hour": 6, "minute": 18}
